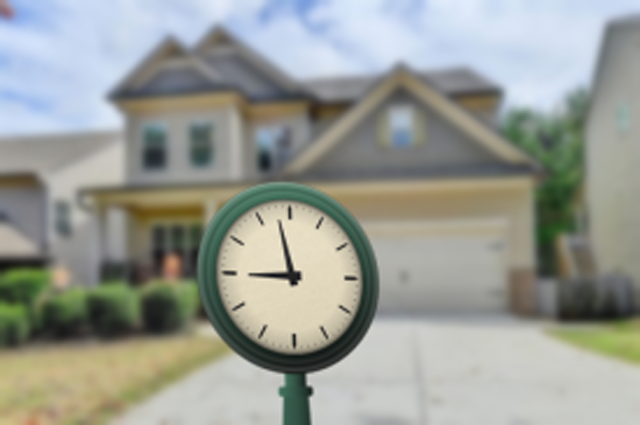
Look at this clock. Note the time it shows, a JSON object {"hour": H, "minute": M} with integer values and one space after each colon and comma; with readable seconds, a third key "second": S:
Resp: {"hour": 8, "minute": 58}
